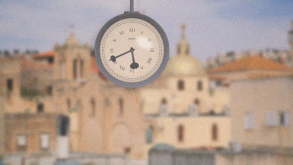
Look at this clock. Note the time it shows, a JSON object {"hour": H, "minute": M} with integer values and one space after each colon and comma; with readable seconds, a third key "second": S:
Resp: {"hour": 5, "minute": 41}
